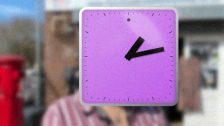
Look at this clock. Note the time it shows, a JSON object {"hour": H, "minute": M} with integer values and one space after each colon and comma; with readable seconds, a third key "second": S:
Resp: {"hour": 1, "minute": 13}
